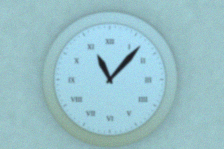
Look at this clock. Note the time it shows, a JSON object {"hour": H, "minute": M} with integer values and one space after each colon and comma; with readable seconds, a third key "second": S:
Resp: {"hour": 11, "minute": 7}
